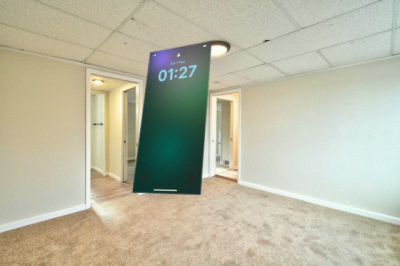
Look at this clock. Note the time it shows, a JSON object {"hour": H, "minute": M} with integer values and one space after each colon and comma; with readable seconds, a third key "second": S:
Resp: {"hour": 1, "minute": 27}
